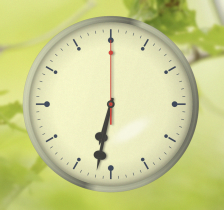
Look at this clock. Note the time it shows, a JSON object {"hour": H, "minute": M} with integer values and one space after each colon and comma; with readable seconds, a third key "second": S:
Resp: {"hour": 6, "minute": 32, "second": 0}
